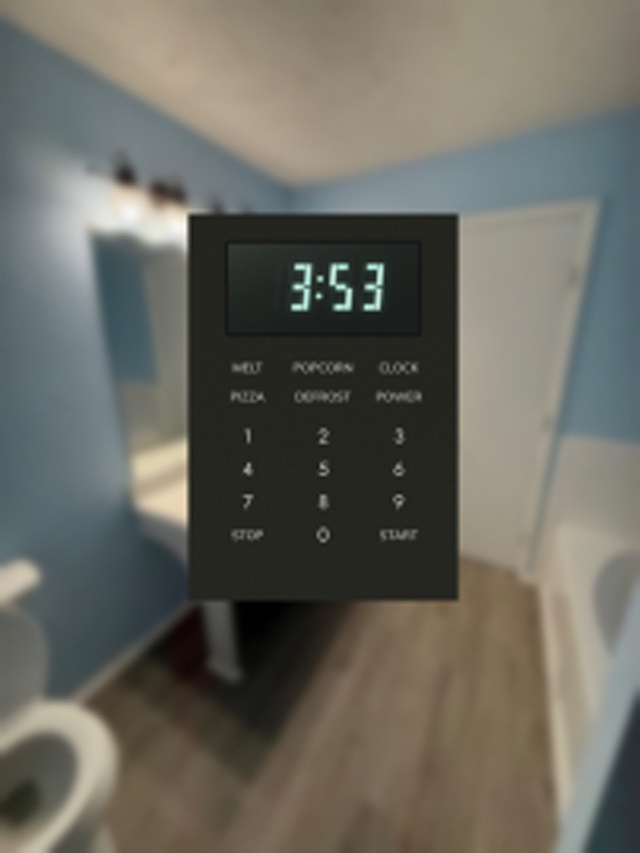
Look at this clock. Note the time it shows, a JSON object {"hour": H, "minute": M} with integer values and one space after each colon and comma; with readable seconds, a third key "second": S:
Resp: {"hour": 3, "minute": 53}
